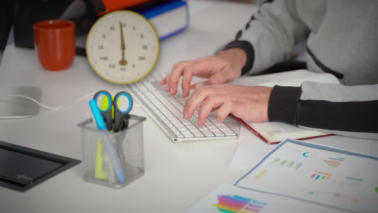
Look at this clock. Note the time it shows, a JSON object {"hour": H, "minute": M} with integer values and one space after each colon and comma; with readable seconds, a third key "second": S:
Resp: {"hour": 5, "minute": 59}
